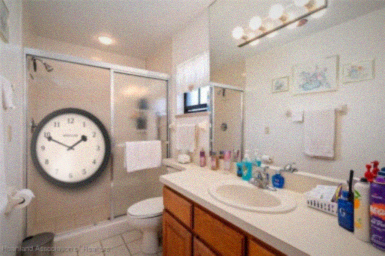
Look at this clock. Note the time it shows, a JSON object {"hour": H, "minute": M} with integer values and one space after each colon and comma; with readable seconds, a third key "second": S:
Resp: {"hour": 1, "minute": 49}
